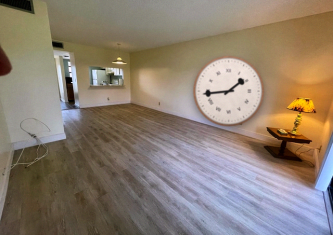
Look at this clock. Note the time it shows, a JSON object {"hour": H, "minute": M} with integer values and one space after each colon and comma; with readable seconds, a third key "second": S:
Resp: {"hour": 1, "minute": 44}
